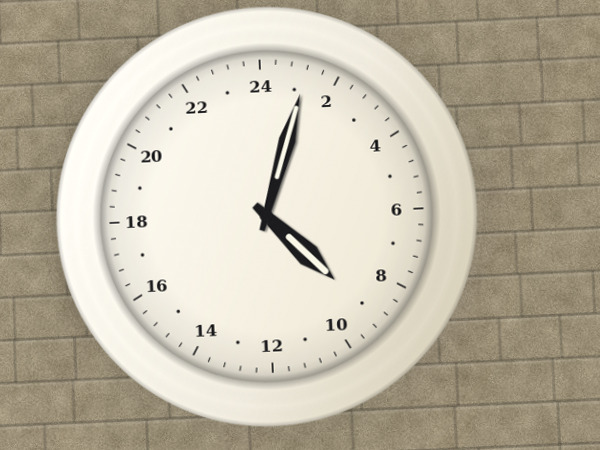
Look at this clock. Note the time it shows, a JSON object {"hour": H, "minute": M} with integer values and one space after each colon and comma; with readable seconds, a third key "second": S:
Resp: {"hour": 9, "minute": 3}
